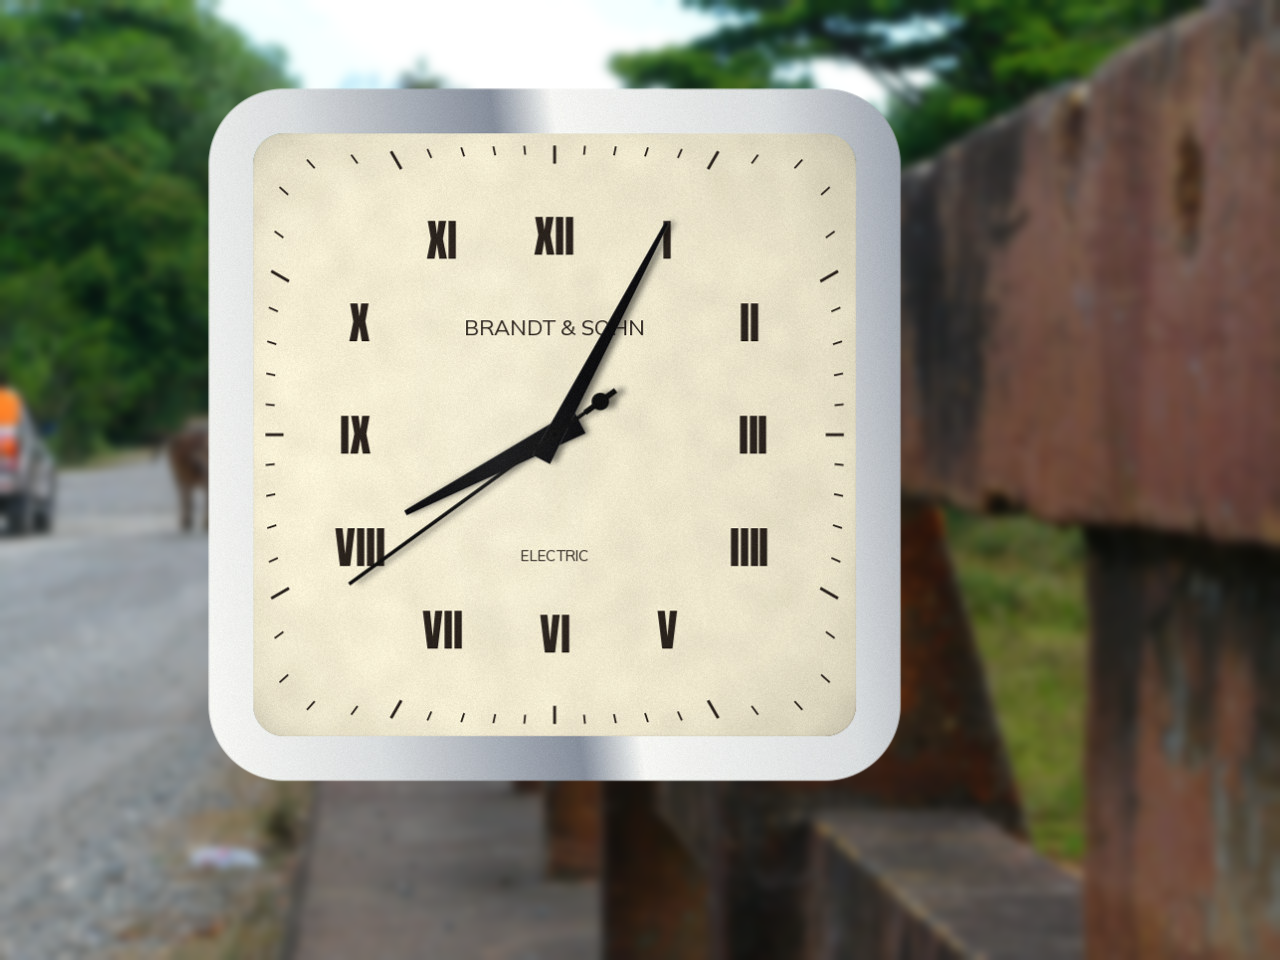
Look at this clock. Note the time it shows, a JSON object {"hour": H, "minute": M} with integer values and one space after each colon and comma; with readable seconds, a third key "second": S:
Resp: {"hour": 8, "minute": 4, "second": 39}
